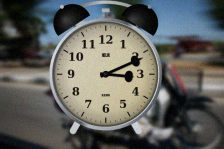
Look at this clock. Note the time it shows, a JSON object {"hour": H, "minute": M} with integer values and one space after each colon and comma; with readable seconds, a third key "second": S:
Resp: {"hour": 3, "minute": 11}
